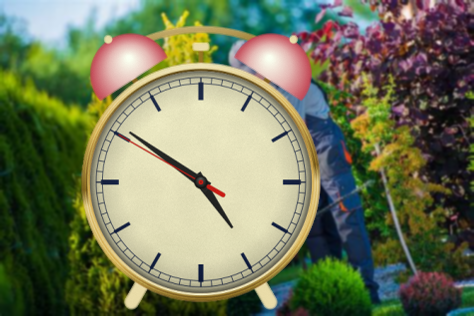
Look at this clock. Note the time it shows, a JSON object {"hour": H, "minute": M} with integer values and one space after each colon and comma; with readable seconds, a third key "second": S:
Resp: {"hour": 4, "minute": 50, "second": 50}
